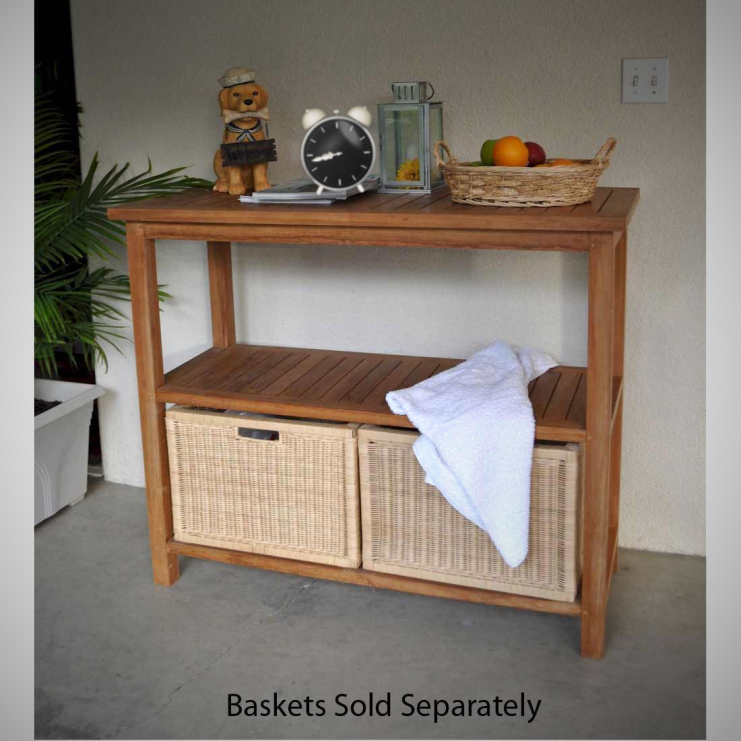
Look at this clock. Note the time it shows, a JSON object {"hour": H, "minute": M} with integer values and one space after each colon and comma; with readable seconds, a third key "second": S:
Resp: {"hour": 8, "minute": 43}
